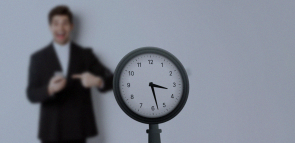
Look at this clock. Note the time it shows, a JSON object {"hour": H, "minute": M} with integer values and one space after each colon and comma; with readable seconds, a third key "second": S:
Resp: {"hour": 3, "minute": 28}
